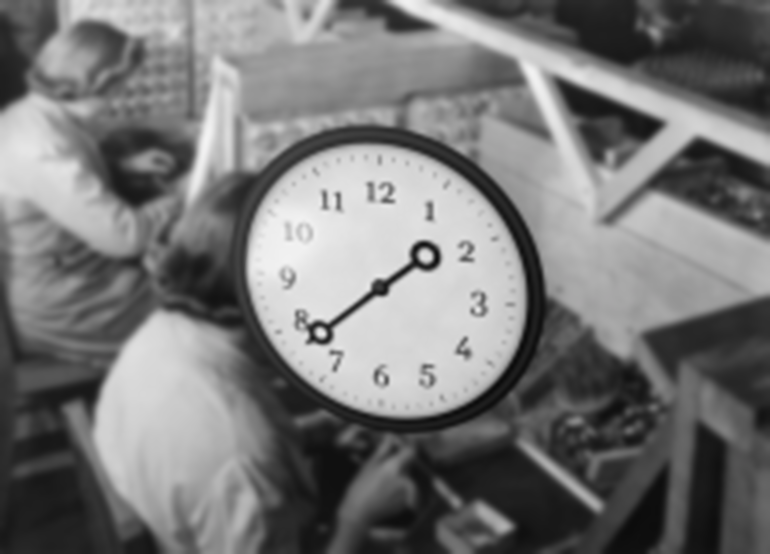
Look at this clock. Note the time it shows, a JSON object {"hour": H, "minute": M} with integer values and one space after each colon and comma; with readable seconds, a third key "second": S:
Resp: {"hour": 1, "minute": 38}
